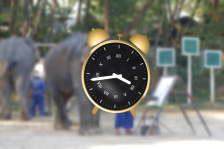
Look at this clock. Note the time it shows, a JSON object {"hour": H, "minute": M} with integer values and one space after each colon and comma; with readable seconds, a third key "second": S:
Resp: {"hour": 3, "minute": 43}
